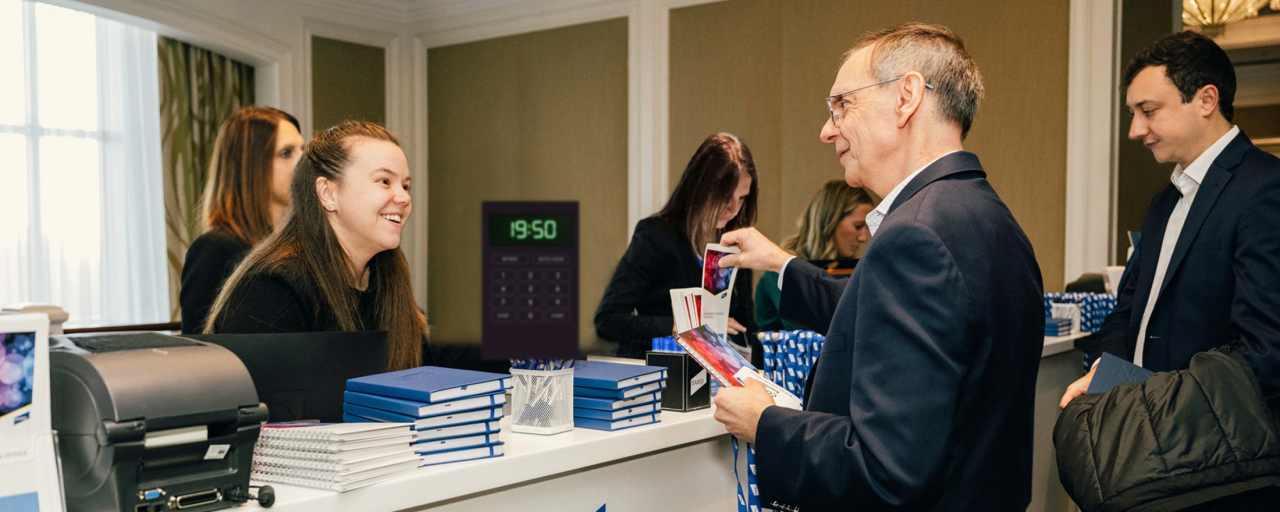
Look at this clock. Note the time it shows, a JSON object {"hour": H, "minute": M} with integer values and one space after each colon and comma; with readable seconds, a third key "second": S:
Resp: {"hour": 19, "minute": 50}
